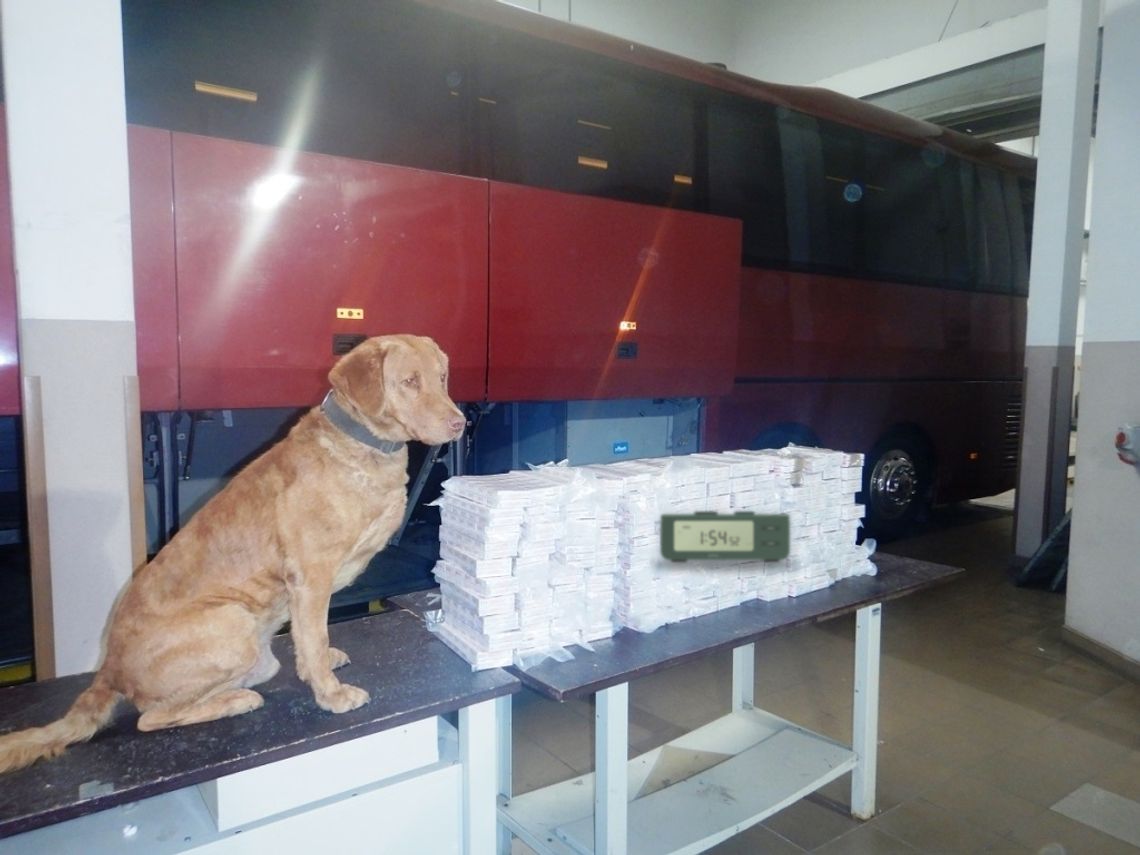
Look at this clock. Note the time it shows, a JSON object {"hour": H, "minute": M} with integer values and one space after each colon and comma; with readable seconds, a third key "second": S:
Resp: {"hour": 1, "minute": 54}
